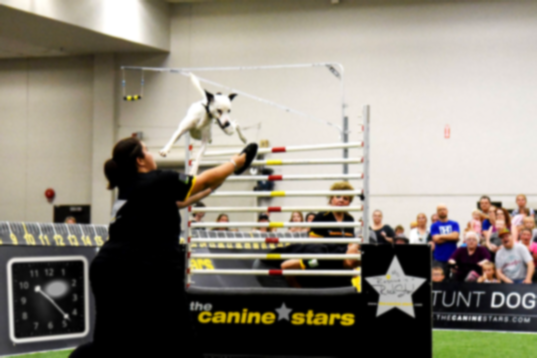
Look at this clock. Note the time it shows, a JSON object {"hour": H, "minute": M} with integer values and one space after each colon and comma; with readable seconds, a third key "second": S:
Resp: {"hour": 10, "minute": 23}
